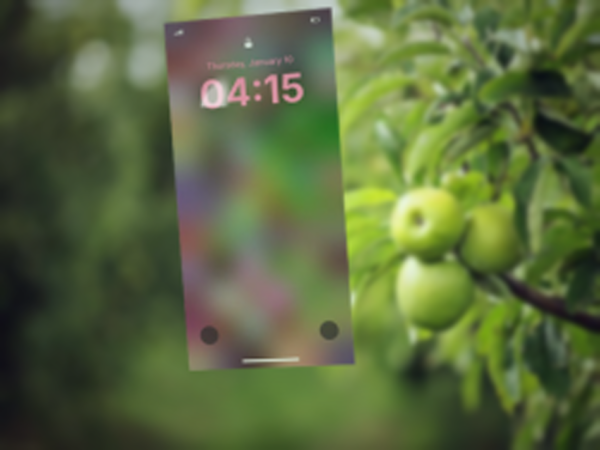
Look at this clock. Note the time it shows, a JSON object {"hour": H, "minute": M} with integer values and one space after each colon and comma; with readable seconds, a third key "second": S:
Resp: {"hour": 4, "minute": 15}
